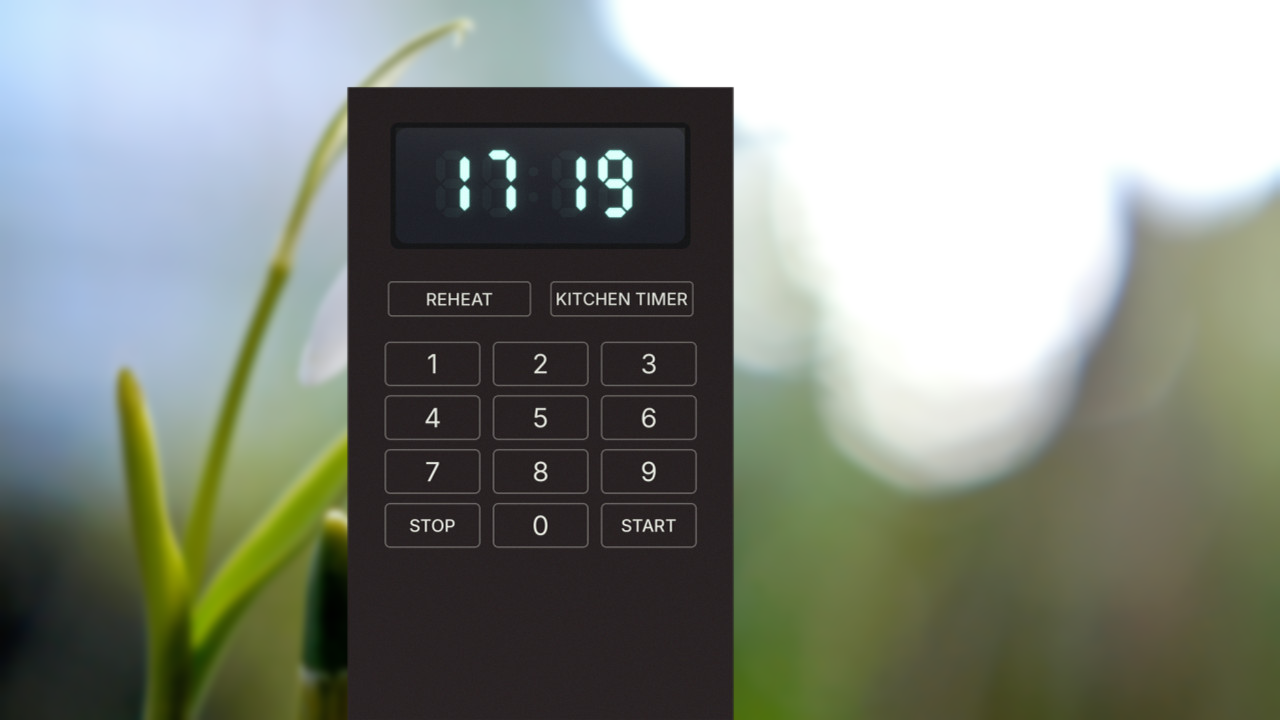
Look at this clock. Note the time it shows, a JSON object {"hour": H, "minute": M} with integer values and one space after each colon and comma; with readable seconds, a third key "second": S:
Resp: {"hour": 17, "minute": 19}
